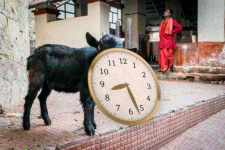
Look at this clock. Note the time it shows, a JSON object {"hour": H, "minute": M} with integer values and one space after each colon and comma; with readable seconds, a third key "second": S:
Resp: {"hour": 8, "minute": 27}
